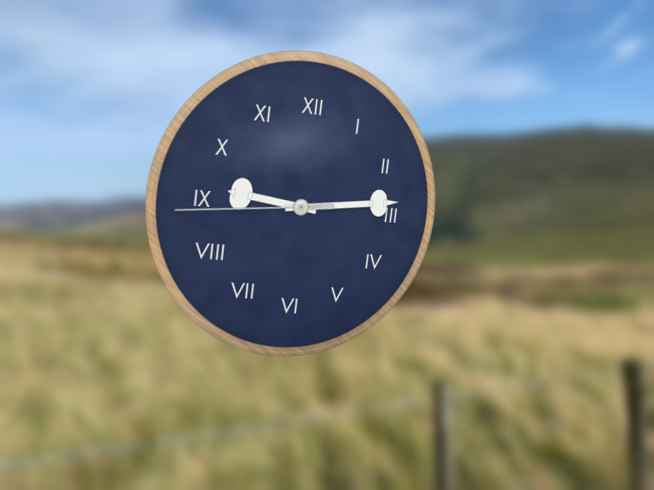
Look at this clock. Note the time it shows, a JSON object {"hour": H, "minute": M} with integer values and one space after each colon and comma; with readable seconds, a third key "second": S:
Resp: {"hour": 9, "minute": 13, "second": 44}
